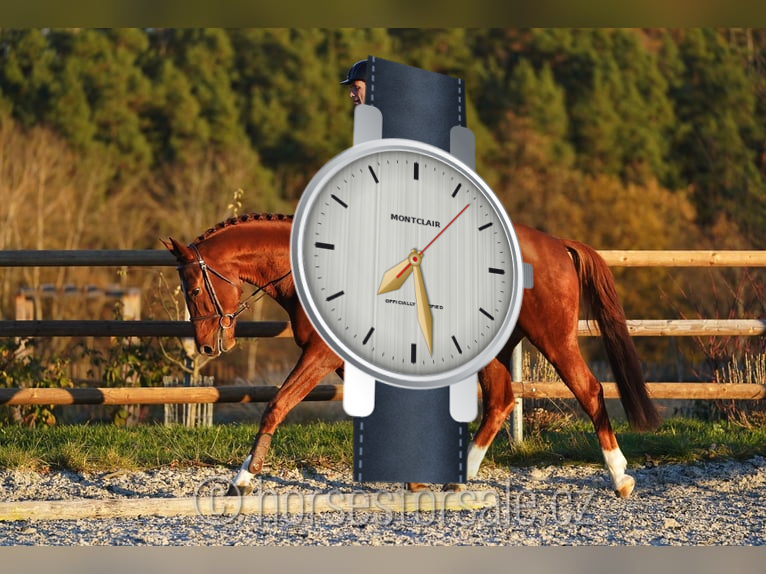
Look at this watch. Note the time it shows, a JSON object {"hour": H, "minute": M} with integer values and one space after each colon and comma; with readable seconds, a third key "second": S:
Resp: {"hour": 7, "minute": 28, "second": 7}
